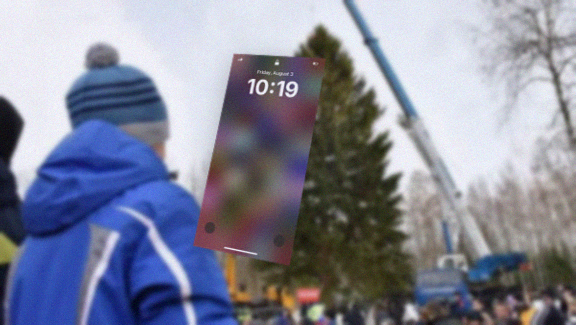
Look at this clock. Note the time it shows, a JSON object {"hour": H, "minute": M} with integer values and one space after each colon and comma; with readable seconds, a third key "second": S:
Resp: {"hour": 10, "minute": 19}
